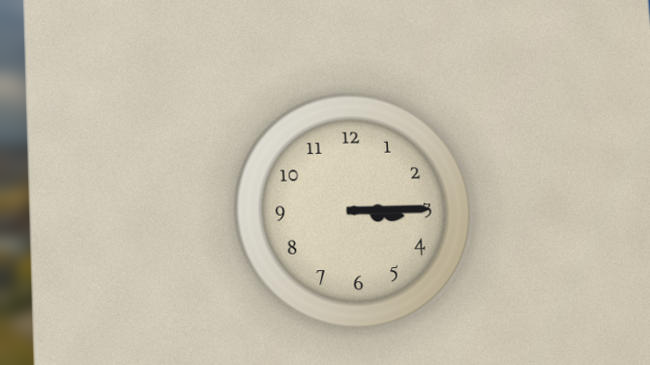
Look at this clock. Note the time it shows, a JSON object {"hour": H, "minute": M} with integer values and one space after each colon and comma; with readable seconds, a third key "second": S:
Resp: {"hour": 3, "minute": 15}
